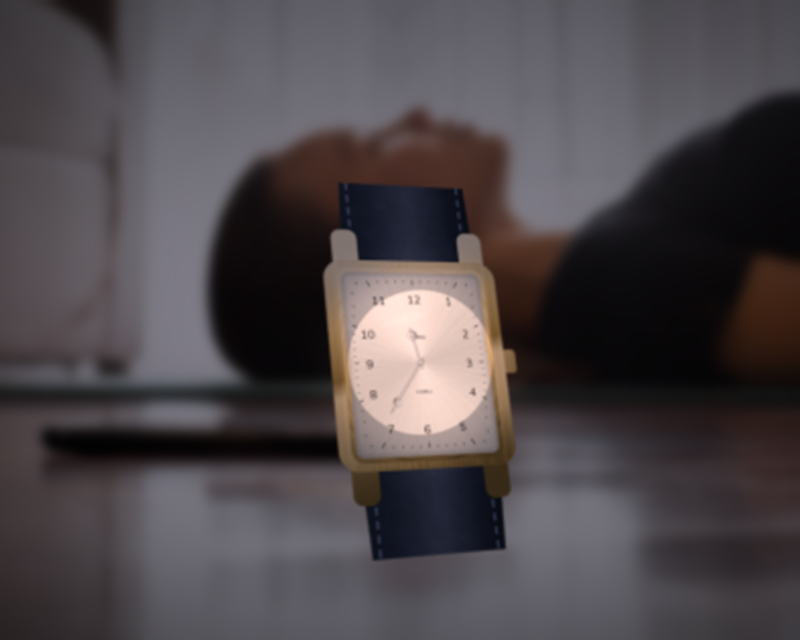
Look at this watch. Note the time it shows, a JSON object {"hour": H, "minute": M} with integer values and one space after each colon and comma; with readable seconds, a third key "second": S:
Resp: {"hour": 11, "minute": 36}
